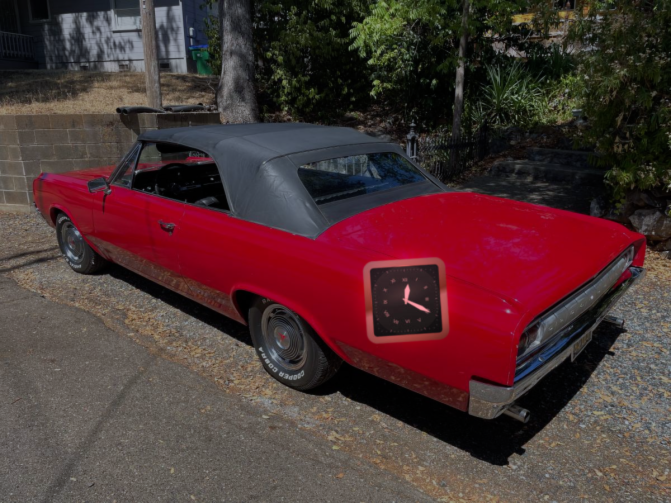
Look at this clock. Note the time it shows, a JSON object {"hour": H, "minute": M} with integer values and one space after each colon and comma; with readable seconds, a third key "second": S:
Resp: {"hour": 12, "minute": 20}
